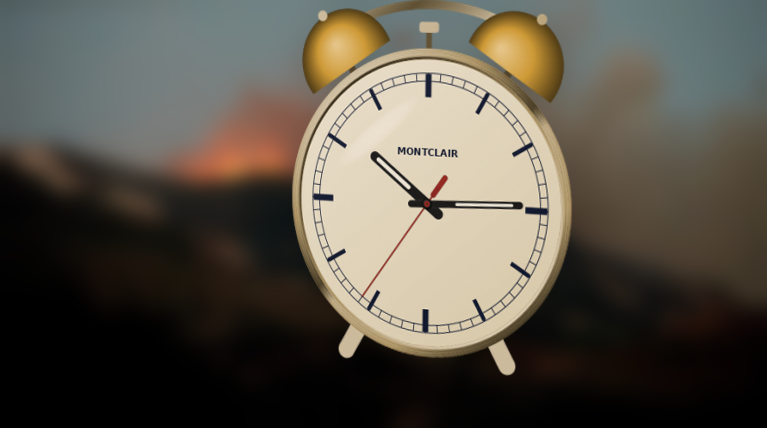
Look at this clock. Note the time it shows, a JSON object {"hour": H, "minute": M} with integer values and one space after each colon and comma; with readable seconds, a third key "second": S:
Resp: {"hour": 10, "minute": 14, "second": 36}
